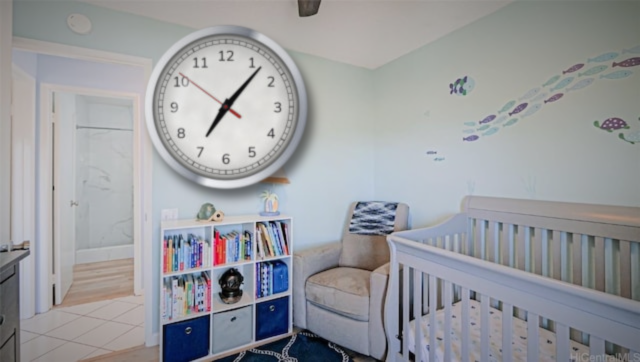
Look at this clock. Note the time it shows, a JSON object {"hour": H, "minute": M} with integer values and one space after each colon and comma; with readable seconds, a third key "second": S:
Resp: {"hour": 7, "minute": 6, "second": 51}
